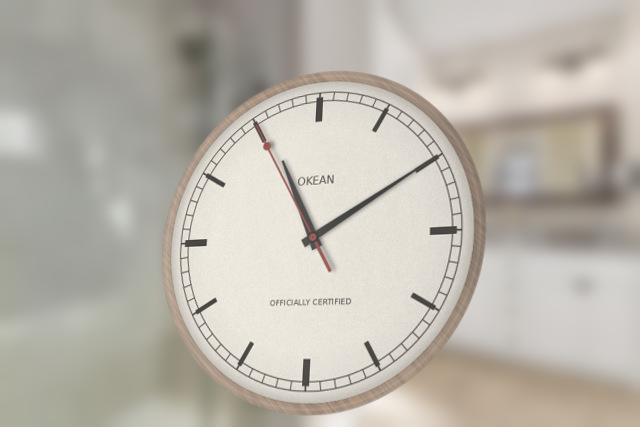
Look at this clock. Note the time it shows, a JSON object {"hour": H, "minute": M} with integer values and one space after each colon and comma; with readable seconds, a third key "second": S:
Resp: {"hour": 11, "minute": 9, "second": 55}
